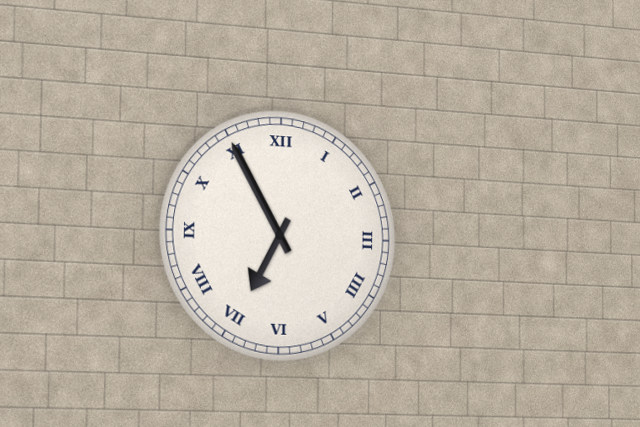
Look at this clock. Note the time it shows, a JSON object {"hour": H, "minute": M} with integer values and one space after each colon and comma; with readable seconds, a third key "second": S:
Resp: {"hour": 6, "minute": 55}
